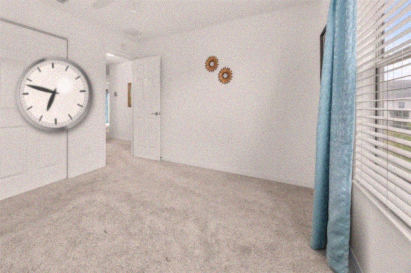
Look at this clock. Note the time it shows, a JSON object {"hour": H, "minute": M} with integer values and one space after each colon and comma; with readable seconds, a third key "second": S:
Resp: {"hour": 6, "minute": 48}
